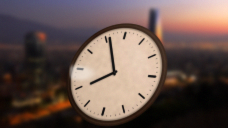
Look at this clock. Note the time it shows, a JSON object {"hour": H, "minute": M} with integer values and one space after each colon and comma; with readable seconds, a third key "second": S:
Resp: {"hour": 7, "minute": 56}
